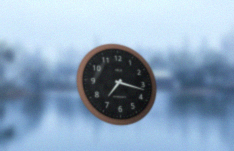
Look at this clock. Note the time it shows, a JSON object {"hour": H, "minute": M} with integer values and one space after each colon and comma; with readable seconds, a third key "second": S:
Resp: {"hour": 7, "minute": 17}
